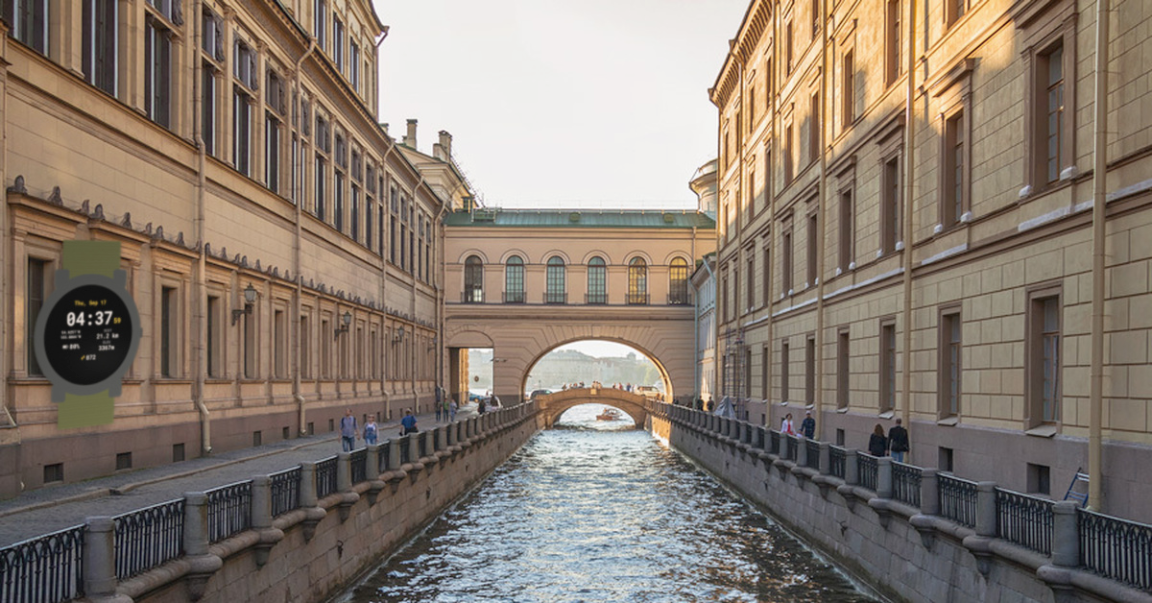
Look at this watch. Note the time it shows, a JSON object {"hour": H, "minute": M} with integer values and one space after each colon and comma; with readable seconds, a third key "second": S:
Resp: {"hour": 4, "minute": 37}
